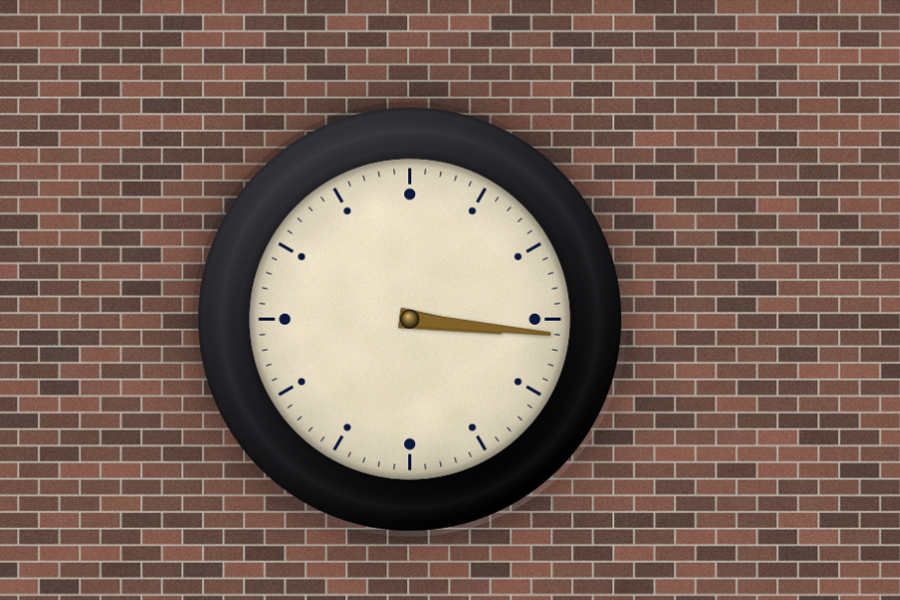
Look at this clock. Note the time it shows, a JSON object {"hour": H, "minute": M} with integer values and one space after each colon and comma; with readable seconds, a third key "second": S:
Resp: {"hour": 3, "minute": 16}
